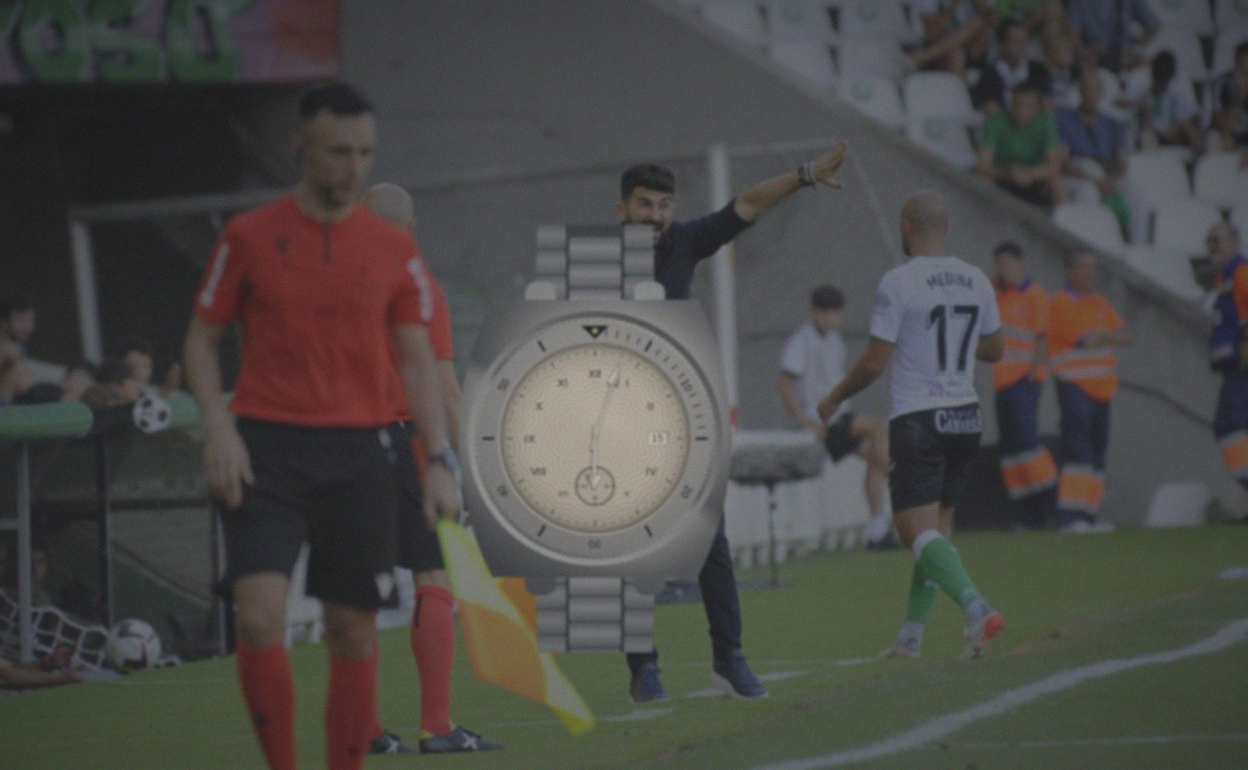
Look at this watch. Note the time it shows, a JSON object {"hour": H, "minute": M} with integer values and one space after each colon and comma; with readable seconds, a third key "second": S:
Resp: {"hour": 6, "minute": 3}
